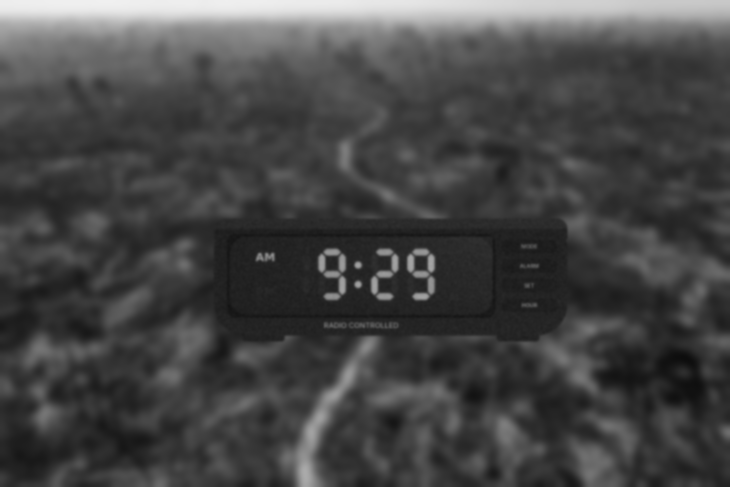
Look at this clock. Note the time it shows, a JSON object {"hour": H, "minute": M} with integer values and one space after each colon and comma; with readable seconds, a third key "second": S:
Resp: {"hour": 9, "minute": 29}
